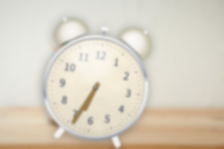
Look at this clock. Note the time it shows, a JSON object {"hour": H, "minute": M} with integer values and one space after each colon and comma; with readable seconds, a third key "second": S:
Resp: {"hour": 6, "minute": 34}
